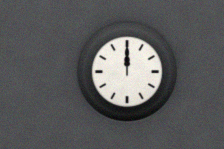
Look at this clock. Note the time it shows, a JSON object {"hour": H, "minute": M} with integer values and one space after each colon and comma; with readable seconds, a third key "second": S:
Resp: {"hour": 12, "minute": 0}
